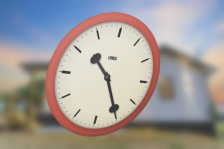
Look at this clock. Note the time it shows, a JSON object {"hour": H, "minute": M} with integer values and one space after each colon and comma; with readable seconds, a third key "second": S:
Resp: {"hour": 10, "minute": 25}
